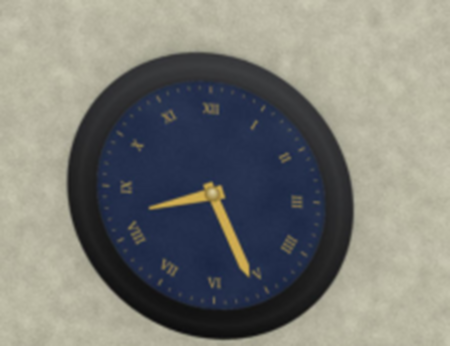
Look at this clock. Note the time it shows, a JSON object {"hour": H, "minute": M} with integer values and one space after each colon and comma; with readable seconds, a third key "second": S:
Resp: {"hour": 8, "minute": 26}
